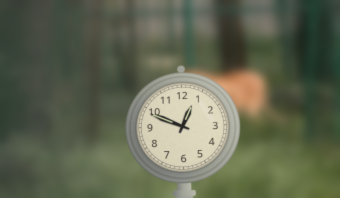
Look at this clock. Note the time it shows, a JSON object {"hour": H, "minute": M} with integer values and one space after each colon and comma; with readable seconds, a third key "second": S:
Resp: {"hour": 12, "minute": 49}
